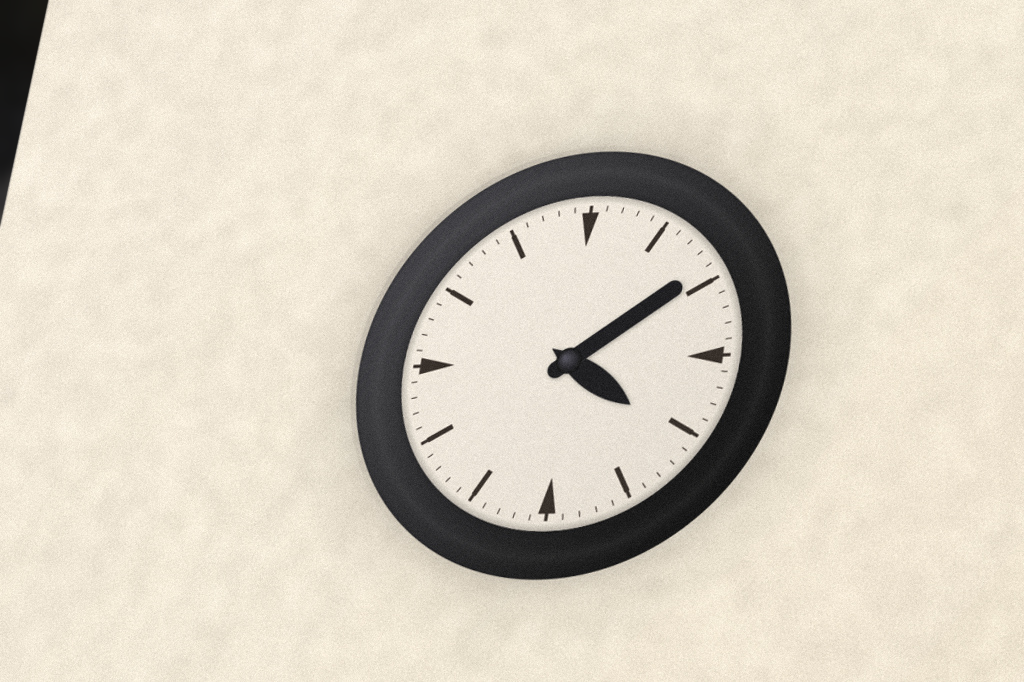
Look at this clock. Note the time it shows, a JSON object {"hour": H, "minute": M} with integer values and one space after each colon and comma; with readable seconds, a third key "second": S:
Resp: {"hour": 4, "minute": 9}
